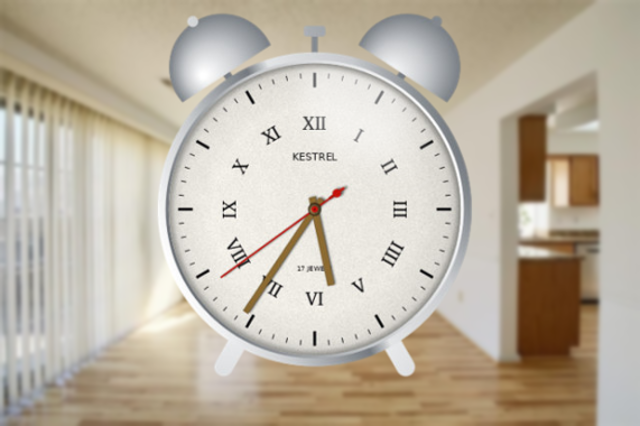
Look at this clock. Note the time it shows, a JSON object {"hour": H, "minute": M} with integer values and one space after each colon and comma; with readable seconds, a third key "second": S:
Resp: {"hour": 5, "minute": 35, "second": 39}
